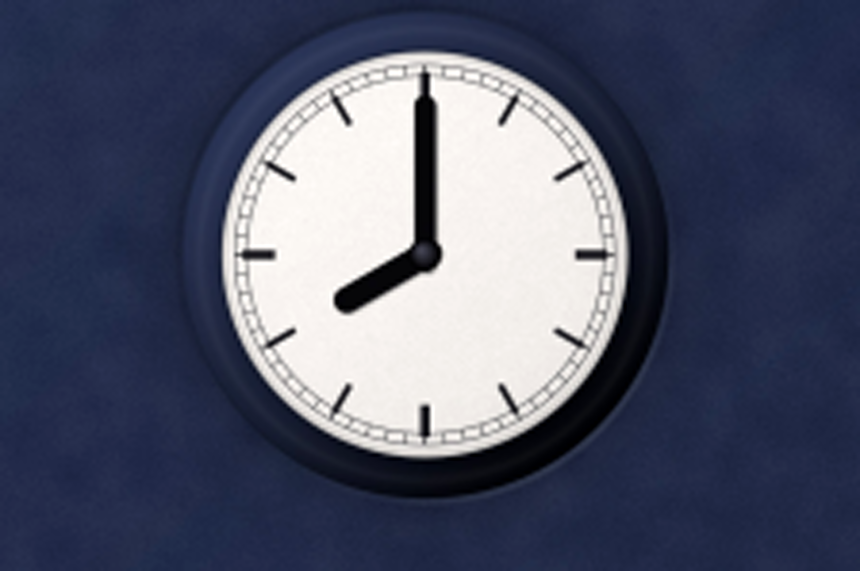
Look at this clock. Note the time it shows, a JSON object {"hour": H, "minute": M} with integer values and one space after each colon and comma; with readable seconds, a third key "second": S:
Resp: {"hour": 8, "minute": 0}
